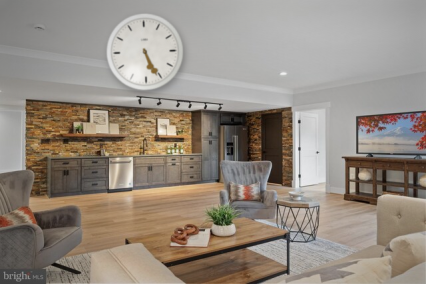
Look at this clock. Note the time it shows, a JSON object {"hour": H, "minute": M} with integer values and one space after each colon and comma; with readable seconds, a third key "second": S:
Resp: {"hour": 5, "minute": 26}
